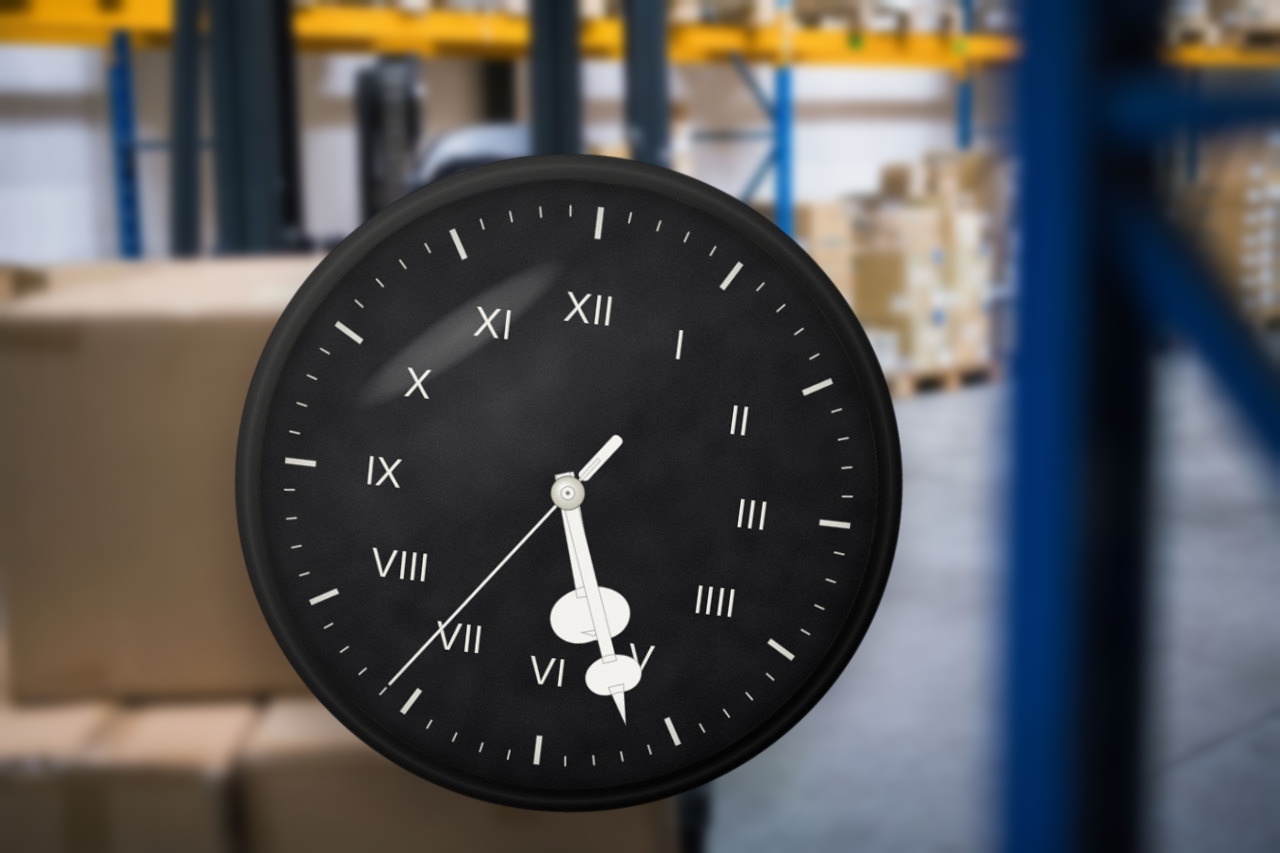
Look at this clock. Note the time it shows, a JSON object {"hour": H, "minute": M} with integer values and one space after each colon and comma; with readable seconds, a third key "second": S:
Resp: {"hour": 5, "minute": 26, "second": 36}
